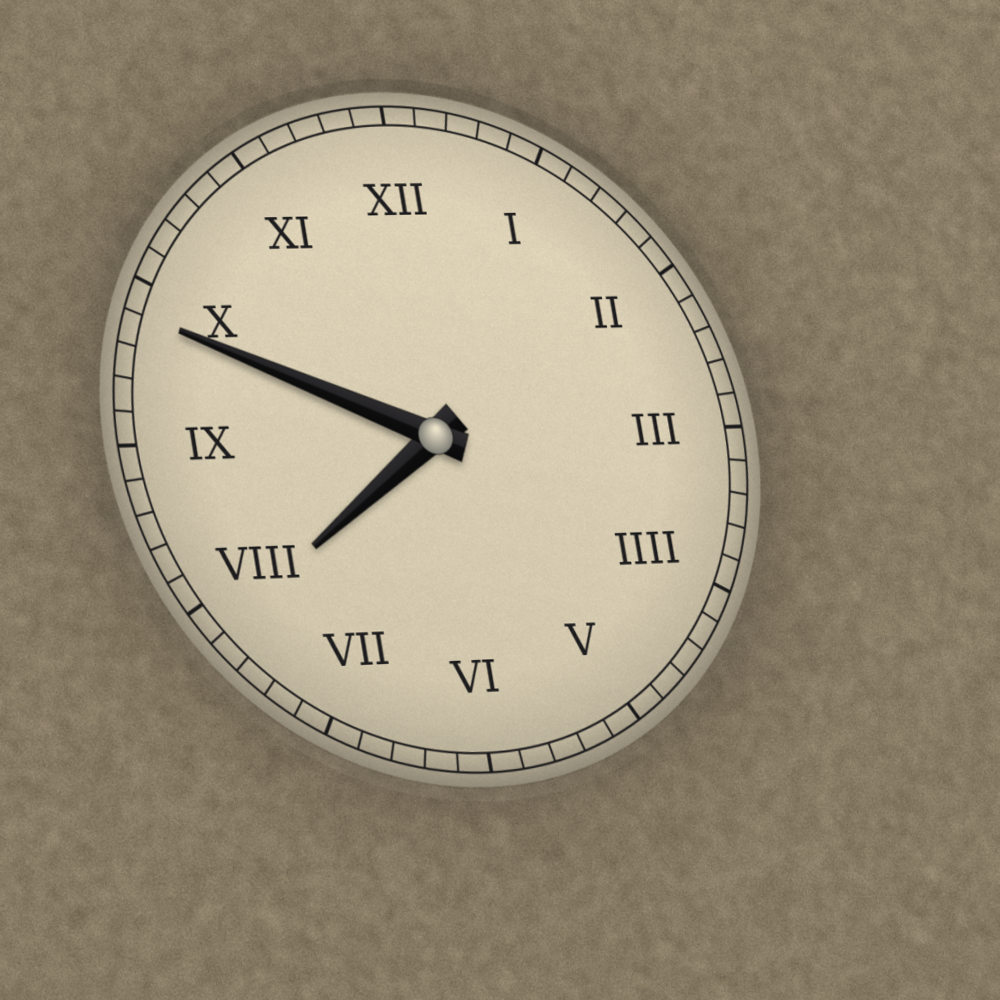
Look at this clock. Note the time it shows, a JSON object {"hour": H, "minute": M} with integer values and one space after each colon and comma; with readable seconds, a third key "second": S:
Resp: {"hour": 7, "minute": 49}
